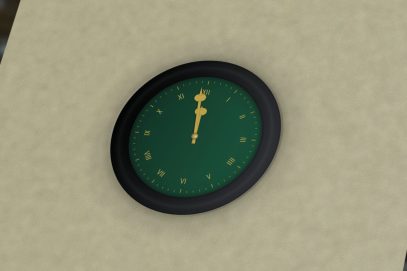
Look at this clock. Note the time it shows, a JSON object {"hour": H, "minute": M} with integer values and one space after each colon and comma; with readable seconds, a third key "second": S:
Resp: {"hour": 11, "minute": 59}
